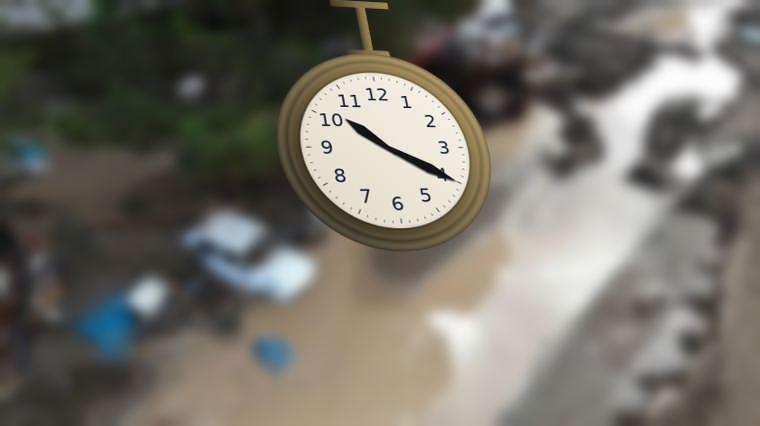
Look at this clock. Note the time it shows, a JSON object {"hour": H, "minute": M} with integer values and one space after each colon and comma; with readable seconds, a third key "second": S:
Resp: {"hour": 10, "minute": 20}
